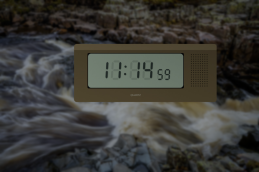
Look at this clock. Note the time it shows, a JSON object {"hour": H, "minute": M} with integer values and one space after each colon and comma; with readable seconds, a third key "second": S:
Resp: {"hour": 11, "minute": 14, "second": 59}
